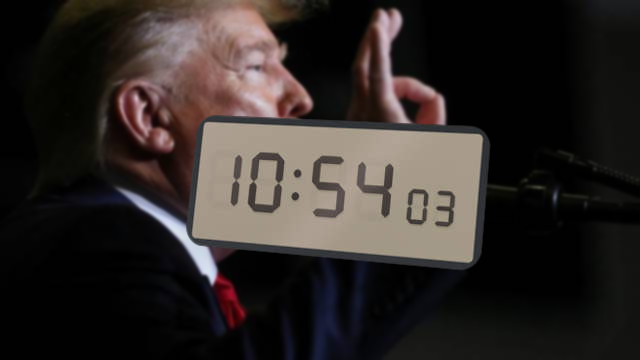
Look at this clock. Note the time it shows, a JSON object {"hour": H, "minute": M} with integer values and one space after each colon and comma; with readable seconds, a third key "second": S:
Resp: {"hour": 10, "minute": 54, "second": 3}
